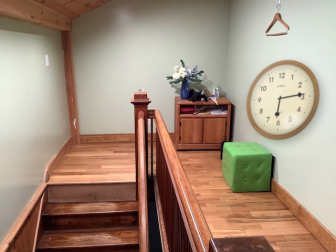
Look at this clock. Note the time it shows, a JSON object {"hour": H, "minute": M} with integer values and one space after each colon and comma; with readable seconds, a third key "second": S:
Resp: {"hour": 6, "minute": 14}
